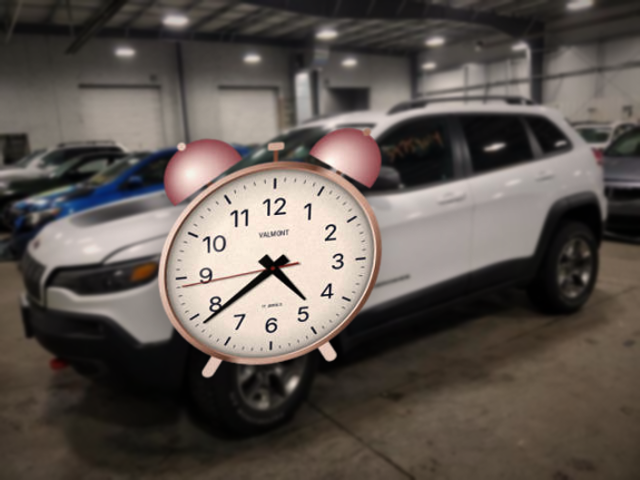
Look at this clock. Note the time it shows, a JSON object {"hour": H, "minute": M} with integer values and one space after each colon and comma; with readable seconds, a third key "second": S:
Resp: {"hour": 4, "minute": 38, "second": 44}
